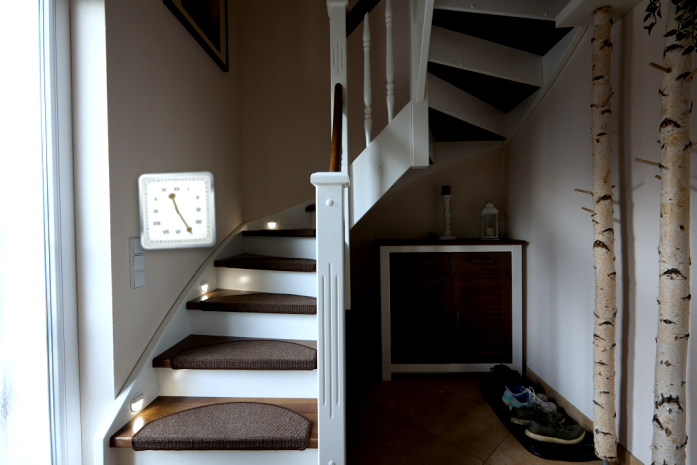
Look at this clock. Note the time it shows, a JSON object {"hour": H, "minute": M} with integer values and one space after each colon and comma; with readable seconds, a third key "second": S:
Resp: {"hour": 11, "minute": 25}
